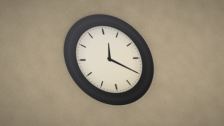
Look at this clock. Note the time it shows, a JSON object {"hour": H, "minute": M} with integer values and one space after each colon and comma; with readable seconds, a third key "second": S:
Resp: {"hour": 12, "minute": 20}
